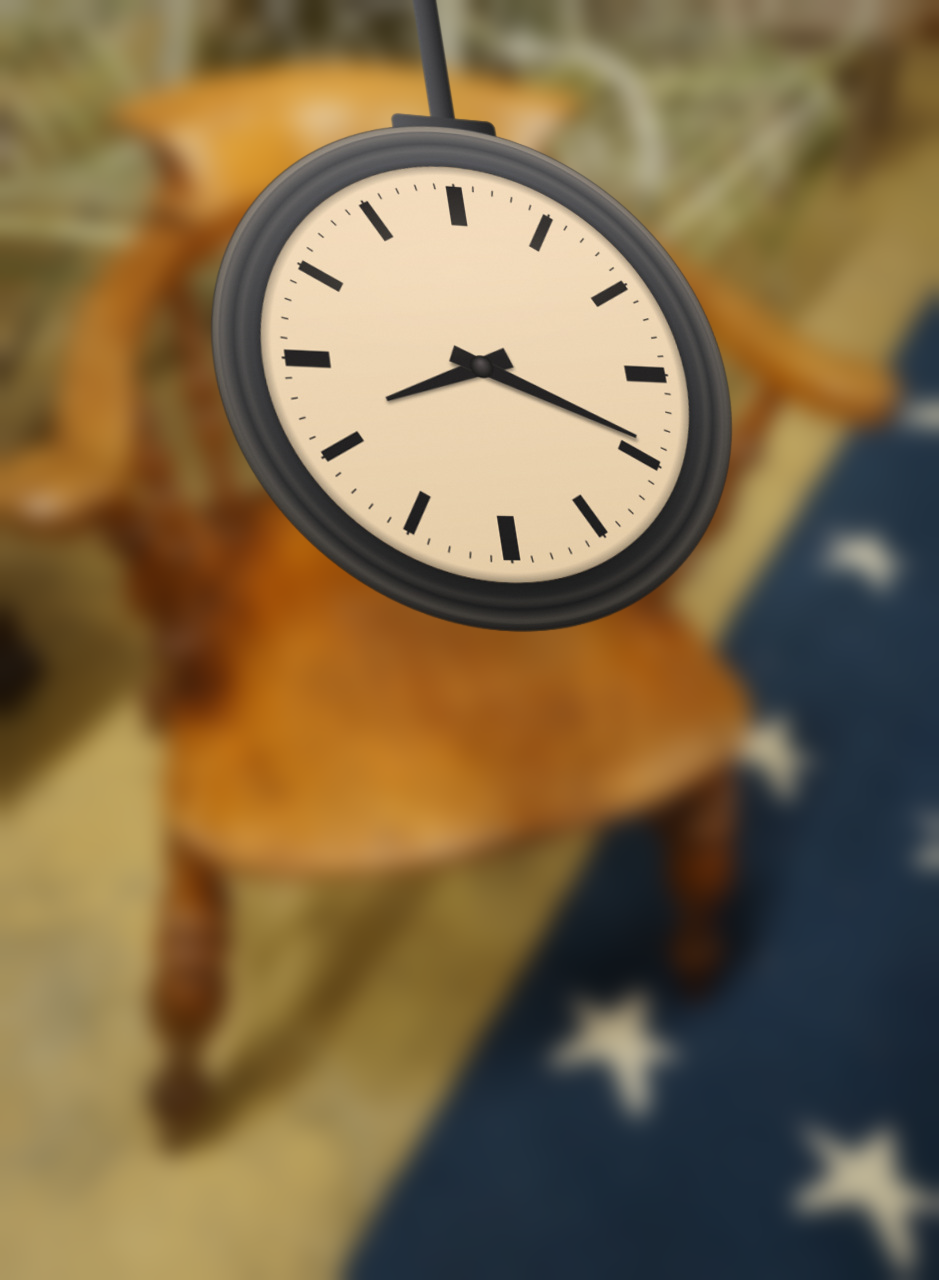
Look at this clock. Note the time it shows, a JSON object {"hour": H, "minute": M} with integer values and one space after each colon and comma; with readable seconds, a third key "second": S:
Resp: {"hour": 8, "minute": 19}
